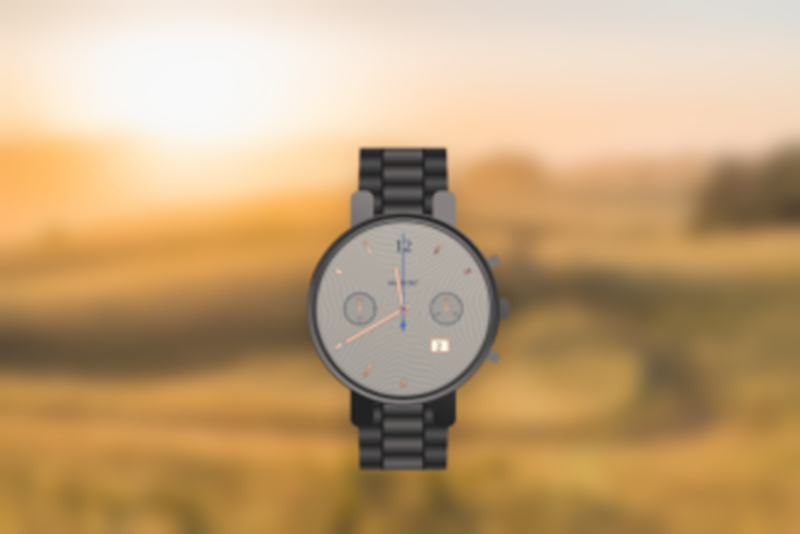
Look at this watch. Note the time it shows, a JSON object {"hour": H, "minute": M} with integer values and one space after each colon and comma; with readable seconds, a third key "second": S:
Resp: {"hour": 11, "minute": 40}
